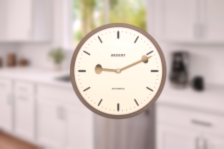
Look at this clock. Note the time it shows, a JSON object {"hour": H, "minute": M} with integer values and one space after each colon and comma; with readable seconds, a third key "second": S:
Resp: {"hour": 9, "minute": 11}
